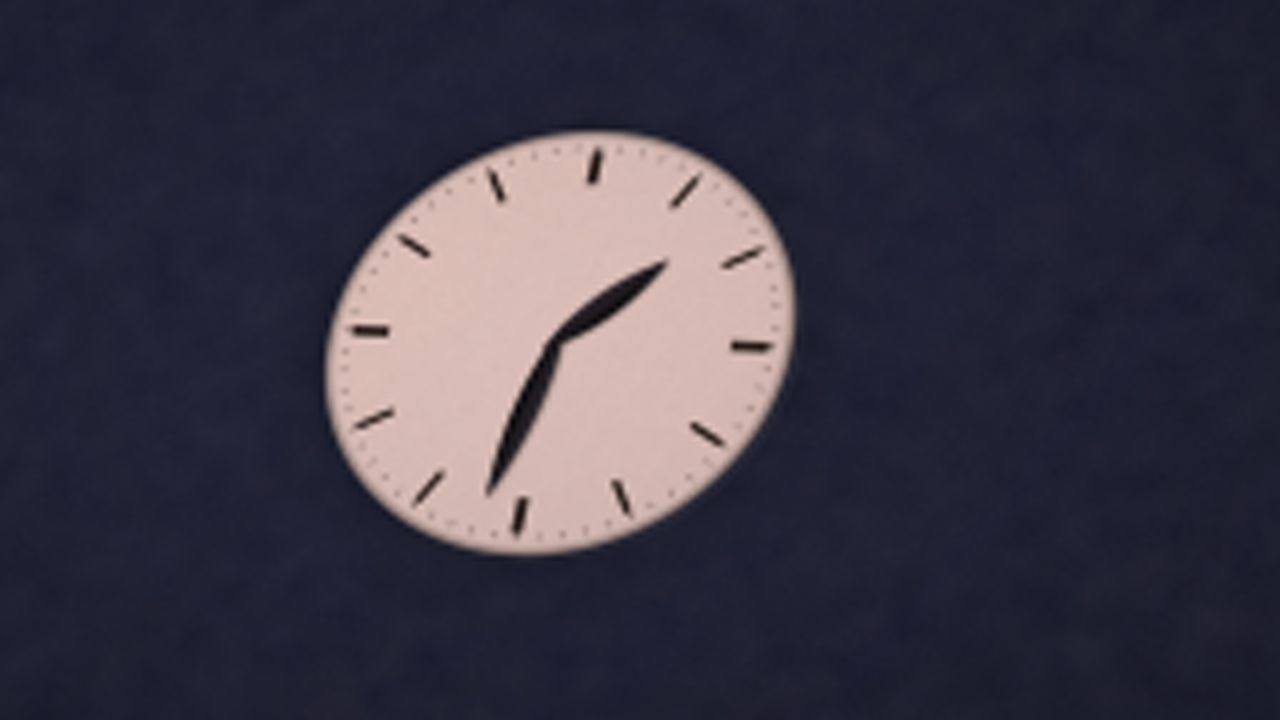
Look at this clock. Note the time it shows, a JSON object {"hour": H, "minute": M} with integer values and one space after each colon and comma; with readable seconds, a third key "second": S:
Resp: {"hour": 1, "minute": 32}
